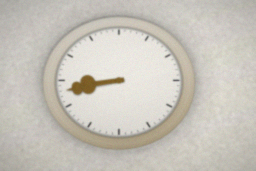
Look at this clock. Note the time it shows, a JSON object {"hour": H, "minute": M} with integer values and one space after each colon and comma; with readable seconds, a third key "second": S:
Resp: {"hour": 8, "minute": 43}
